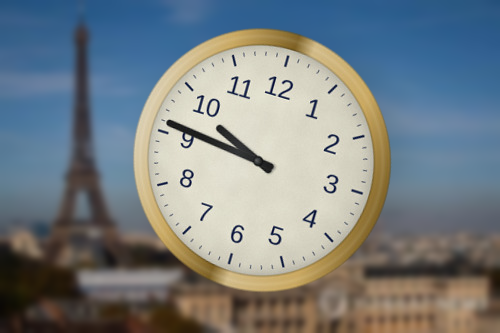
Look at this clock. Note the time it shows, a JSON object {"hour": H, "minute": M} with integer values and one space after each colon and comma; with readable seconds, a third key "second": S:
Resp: {"hour": 9, "minute": 46}
